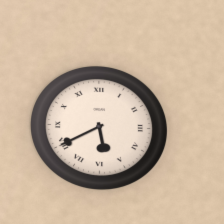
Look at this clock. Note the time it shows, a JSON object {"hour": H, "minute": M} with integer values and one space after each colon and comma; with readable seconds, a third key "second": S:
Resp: {"hour": 5, "minute": 40}
